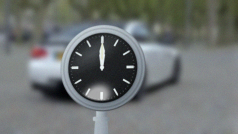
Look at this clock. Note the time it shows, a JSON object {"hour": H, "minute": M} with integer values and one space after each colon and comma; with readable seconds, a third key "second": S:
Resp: {"hour": 12, "minute": 0}
